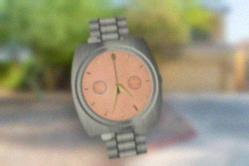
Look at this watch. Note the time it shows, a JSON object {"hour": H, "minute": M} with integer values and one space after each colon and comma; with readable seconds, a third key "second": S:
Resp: {"hour": 4, "minute": 33}
